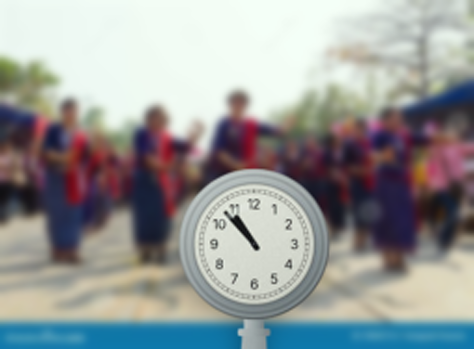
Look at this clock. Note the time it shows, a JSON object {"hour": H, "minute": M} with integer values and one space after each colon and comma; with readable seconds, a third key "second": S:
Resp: {"hour": 10, "minute": 53}
